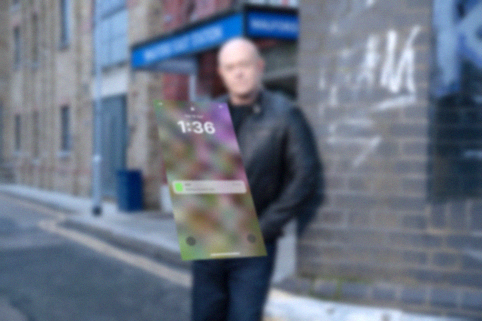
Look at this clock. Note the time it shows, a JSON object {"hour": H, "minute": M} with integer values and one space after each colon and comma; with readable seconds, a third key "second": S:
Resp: {"hour": 1, "minute": 36}
